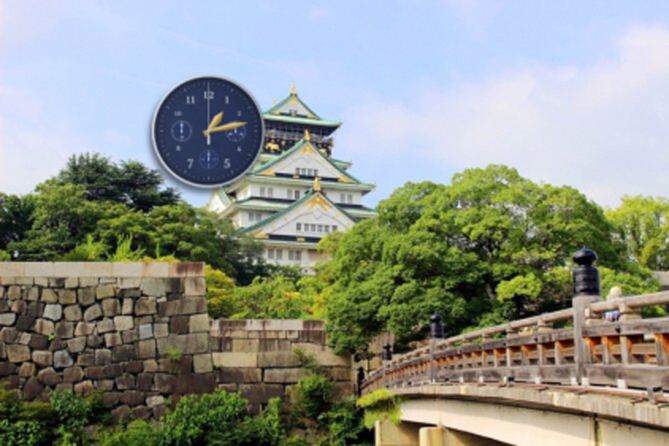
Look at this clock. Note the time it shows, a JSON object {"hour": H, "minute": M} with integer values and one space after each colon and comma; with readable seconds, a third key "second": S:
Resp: {"hour": 1, "minute": 13}
